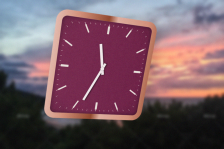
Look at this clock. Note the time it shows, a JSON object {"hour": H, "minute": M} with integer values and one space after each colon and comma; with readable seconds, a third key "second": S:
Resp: {"hour": 11, "minute": 34}
